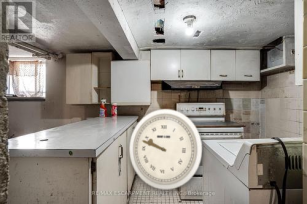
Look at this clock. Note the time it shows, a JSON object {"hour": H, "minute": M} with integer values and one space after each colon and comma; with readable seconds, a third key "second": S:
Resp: {"hour": 9, "minute": 48}
